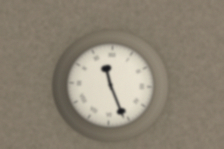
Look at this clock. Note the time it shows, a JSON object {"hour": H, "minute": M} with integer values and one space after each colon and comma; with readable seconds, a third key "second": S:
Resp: {"hour": 11, "minute": 26}
